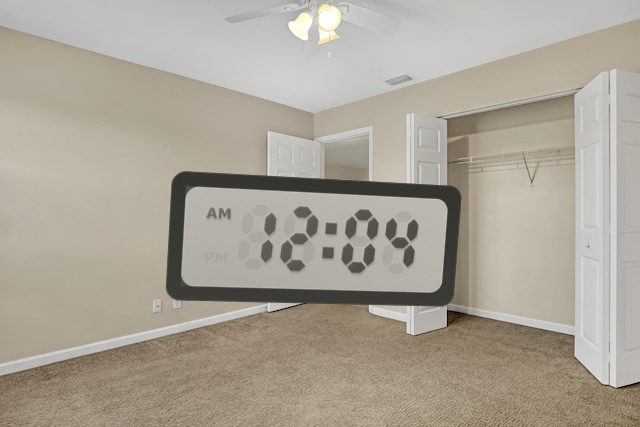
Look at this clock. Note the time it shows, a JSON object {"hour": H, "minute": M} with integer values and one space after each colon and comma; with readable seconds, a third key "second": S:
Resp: {"hour": 12, "minute": 4}
